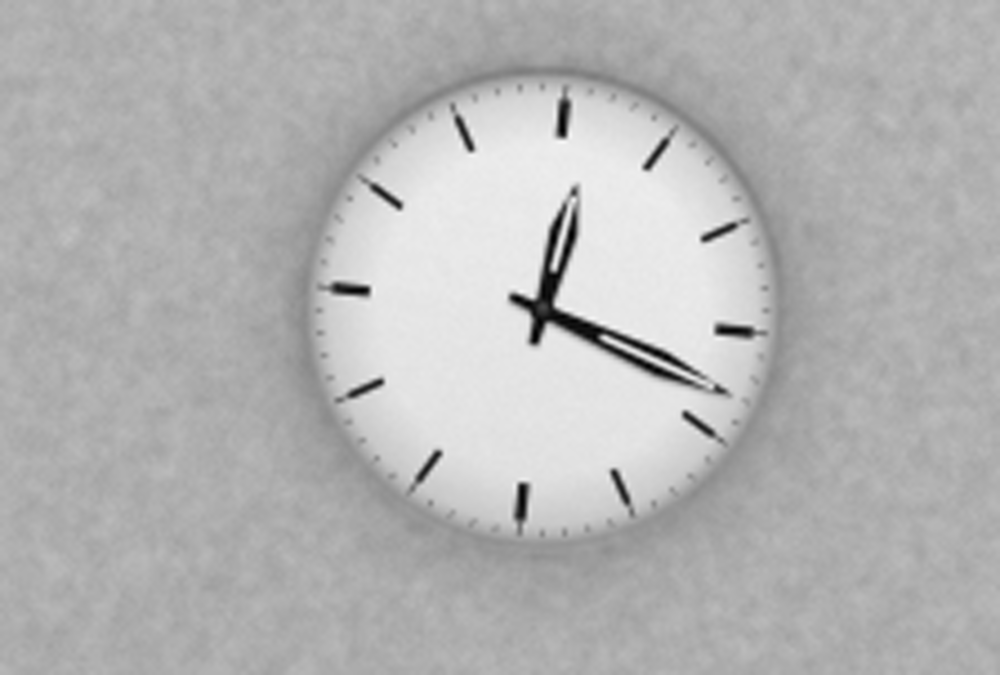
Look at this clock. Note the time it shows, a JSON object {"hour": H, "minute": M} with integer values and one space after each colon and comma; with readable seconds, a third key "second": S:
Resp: {"hour": 12, "minute": 18}
